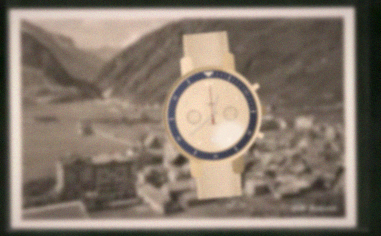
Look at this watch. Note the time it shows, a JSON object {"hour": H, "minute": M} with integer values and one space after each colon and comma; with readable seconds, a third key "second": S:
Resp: {"hour": 12, "minute": 39}
